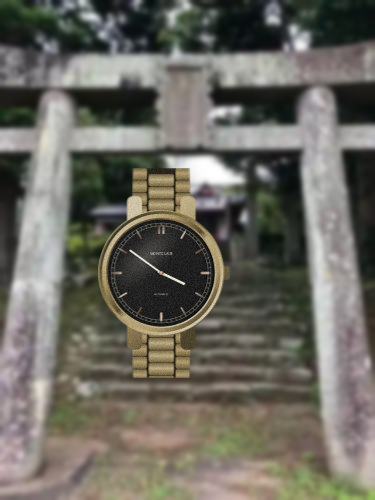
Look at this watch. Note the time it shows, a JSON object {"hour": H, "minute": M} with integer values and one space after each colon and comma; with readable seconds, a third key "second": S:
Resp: {"hour": 3, "minute": 51}
